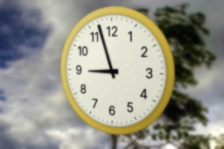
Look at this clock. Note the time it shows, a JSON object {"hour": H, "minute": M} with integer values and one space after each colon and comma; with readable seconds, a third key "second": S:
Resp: {"hour": 8, "minute": 57}
